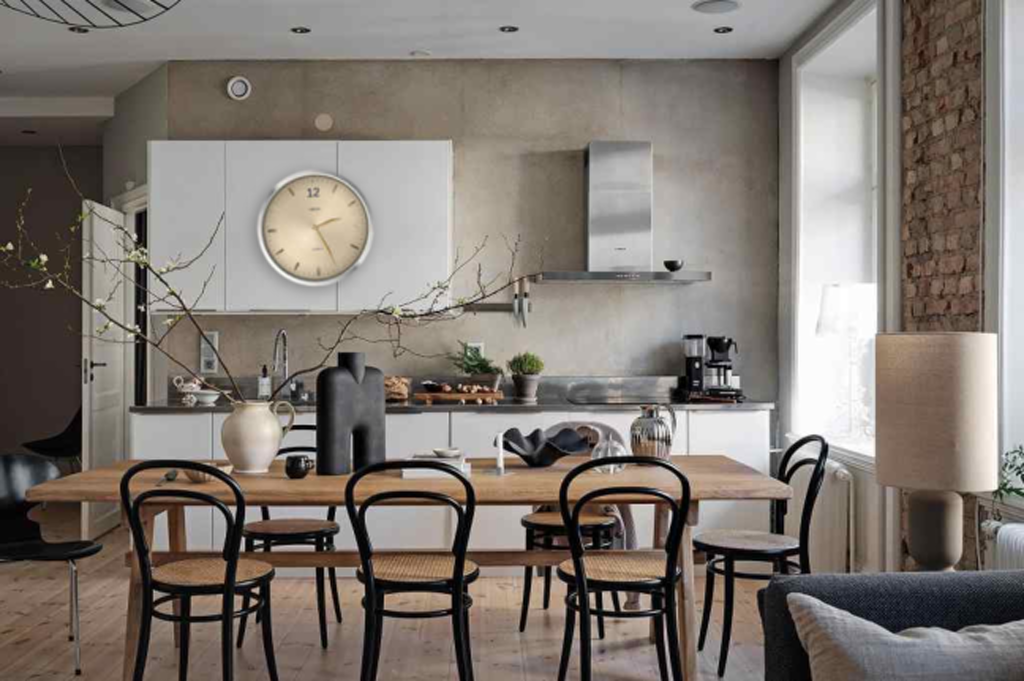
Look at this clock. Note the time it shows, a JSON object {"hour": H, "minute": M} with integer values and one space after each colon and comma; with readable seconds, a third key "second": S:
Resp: {"hour": 2, "minute": 26}
